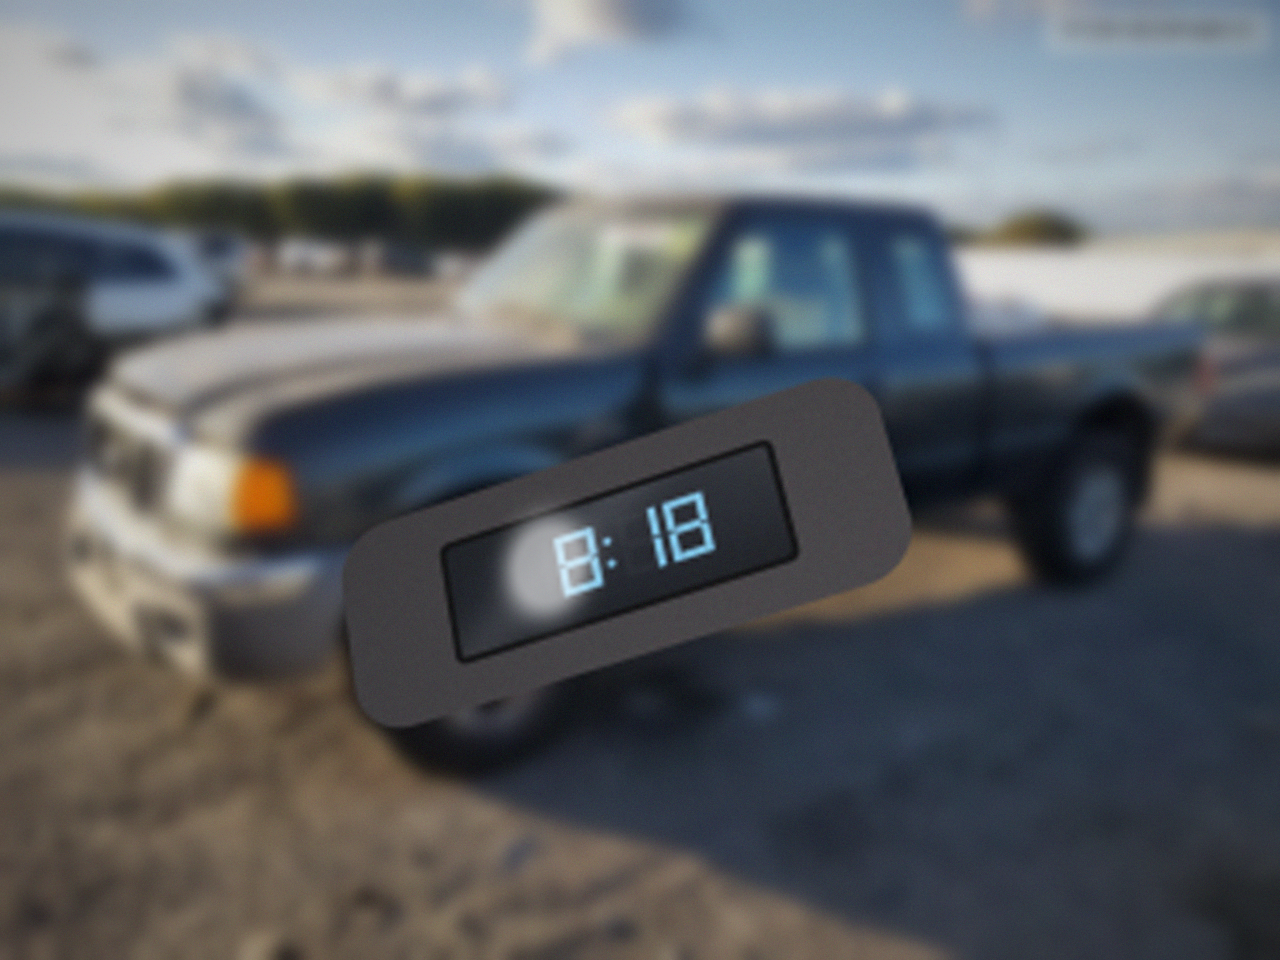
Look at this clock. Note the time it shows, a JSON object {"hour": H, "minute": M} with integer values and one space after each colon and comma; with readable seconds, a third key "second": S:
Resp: {"hour": 8, "minute": 18}
